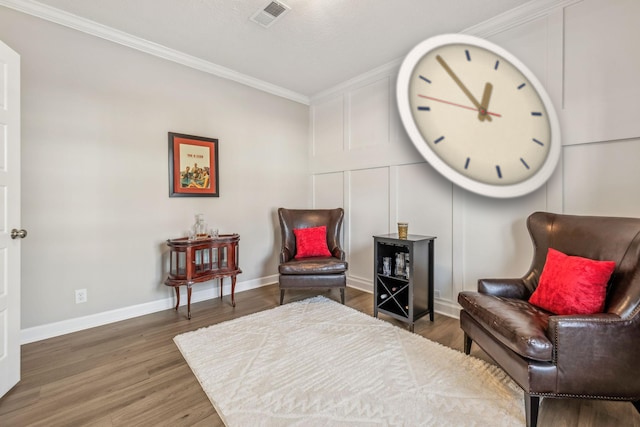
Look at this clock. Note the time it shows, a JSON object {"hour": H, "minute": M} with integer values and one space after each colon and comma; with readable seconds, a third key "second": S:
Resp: {"hour": 12, "minute": 54, "second": 47}
